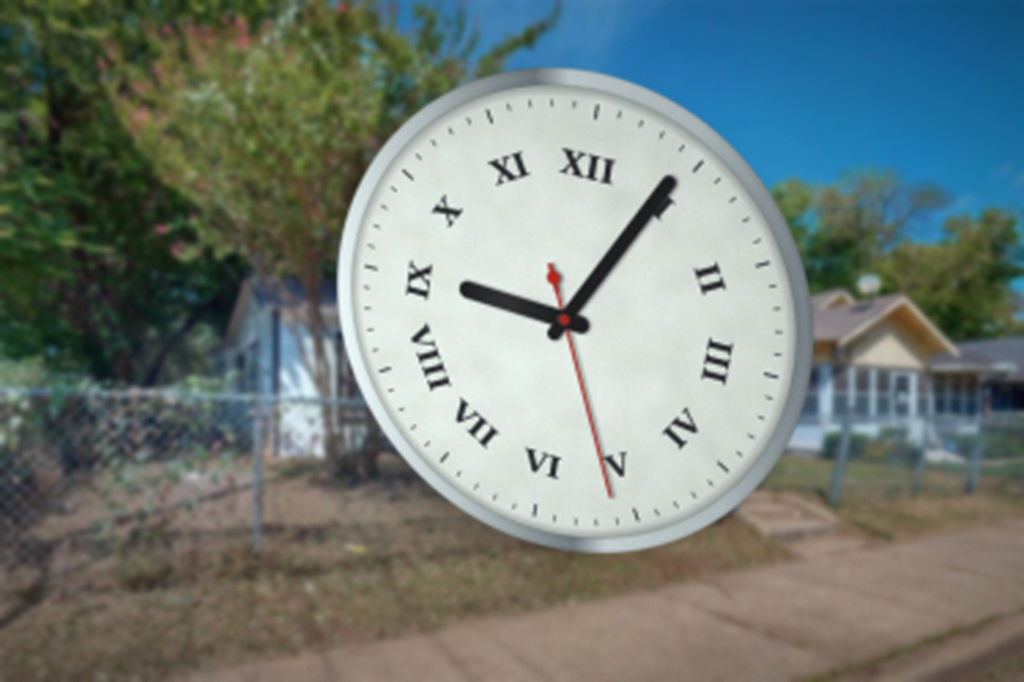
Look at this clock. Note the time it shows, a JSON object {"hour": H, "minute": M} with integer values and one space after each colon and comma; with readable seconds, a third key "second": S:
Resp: {"hour": 9, "minute": 4, "second": 26}
